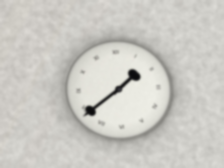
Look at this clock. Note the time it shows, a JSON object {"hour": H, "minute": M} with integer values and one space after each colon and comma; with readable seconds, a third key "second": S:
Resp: {"hour": 1, "minute": 39}
